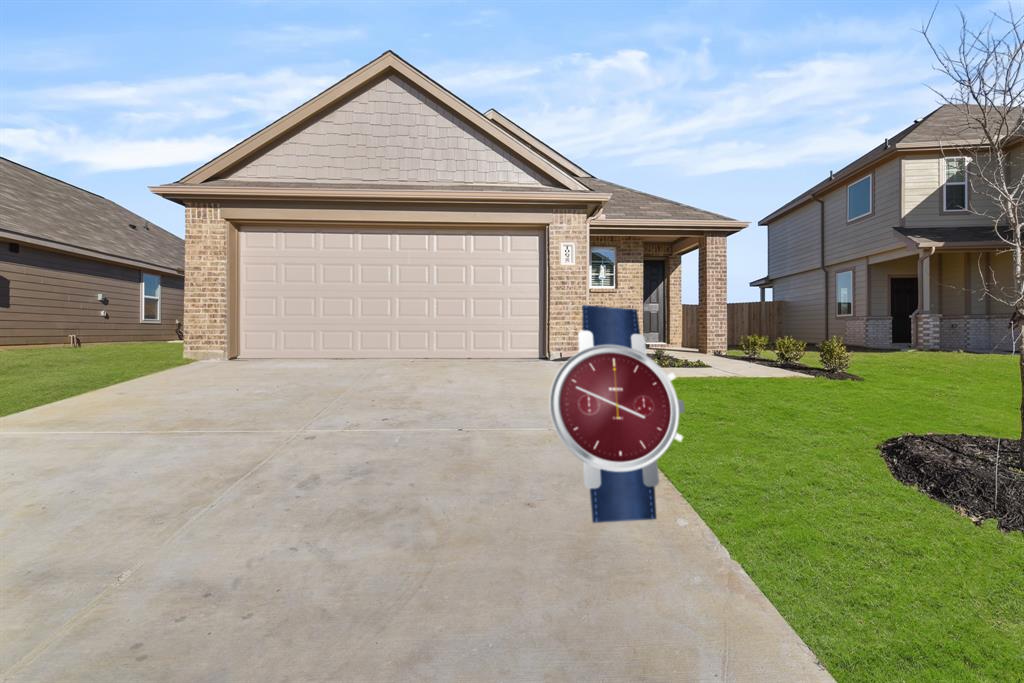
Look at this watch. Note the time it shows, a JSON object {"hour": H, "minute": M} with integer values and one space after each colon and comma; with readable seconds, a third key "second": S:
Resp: {"hour": 3, "minute": 49}
